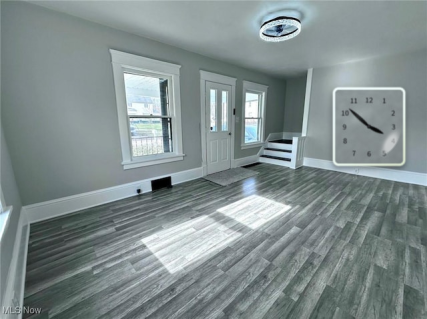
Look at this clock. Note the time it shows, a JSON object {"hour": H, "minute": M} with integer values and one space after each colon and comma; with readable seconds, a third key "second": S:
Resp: {"hour": 3, "minute": 52}
